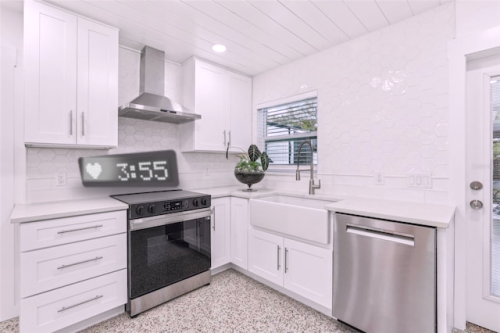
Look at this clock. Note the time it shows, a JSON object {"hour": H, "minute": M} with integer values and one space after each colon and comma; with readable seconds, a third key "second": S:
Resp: {"hour": 3, "minute": 55}
